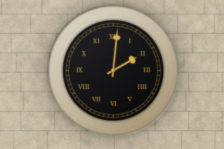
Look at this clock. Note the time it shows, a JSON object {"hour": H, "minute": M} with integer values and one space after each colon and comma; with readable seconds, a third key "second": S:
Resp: {"hour": 2, "minute": 1}
